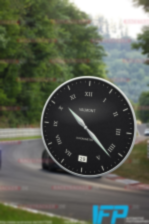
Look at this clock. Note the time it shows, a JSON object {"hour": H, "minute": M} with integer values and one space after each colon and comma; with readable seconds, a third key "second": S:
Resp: {"hour": 10, "minute": 22}
